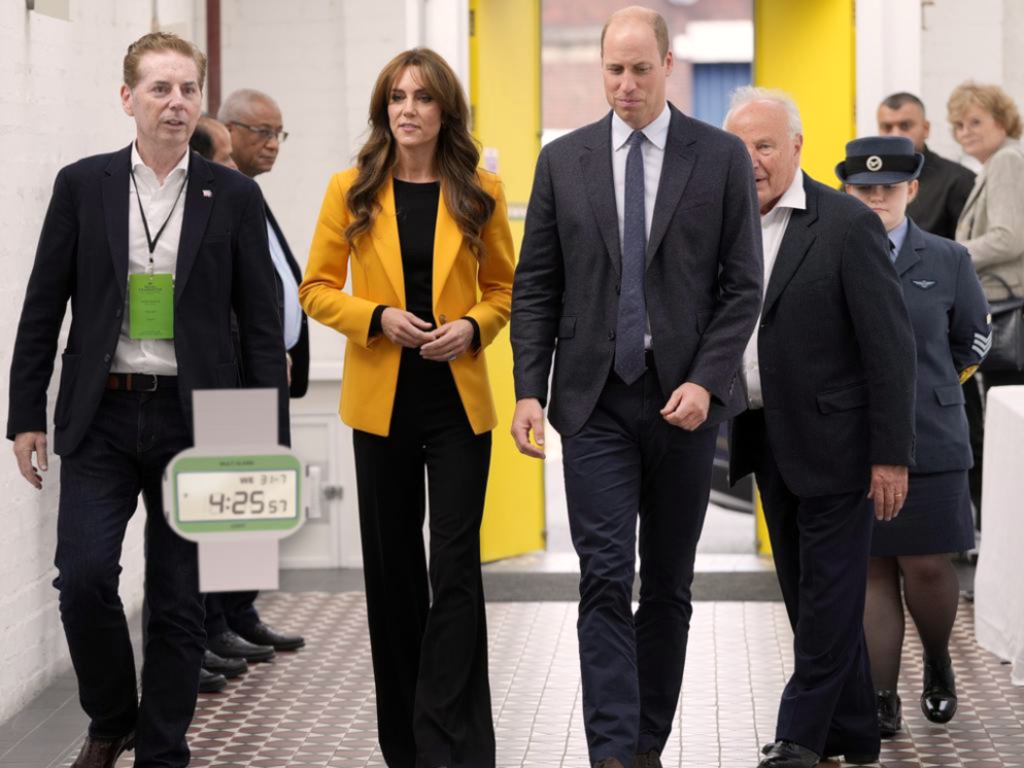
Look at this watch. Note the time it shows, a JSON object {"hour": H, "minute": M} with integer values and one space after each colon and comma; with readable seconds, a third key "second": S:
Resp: {"hour": 4, "minute": 25, "second": 57}
